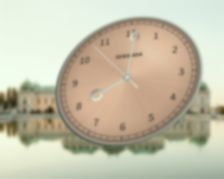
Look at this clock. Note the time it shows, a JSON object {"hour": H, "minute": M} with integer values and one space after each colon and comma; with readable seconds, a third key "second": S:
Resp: {"hour": 8, "minute": 0, "second": 53}
